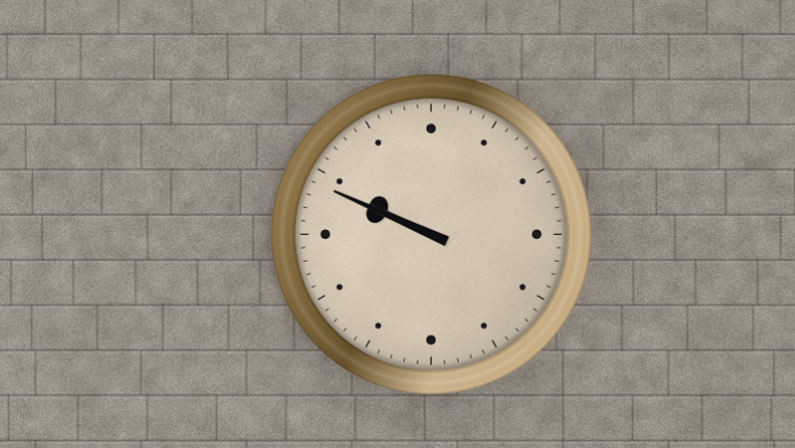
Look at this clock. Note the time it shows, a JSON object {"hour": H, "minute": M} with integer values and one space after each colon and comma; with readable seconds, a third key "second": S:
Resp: {"hour": 9, "minute": 49}
